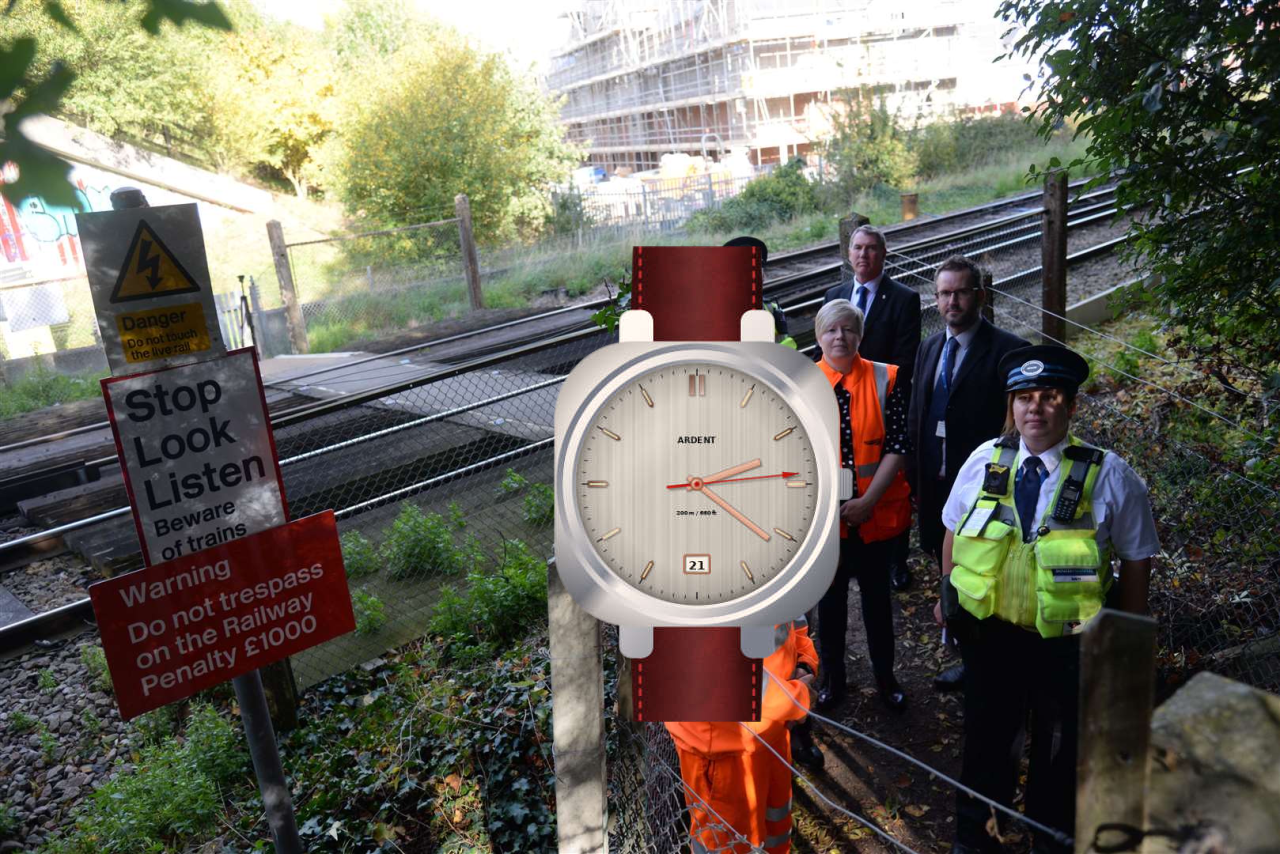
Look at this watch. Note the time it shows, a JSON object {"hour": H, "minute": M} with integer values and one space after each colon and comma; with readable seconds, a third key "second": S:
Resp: {"hour": 2, "minute": 21, "second": 14}
